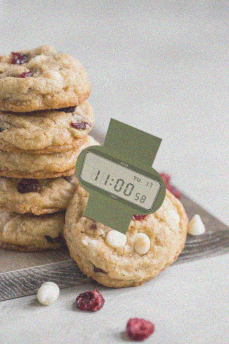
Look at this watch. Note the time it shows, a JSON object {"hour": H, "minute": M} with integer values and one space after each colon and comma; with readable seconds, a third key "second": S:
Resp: {"hour": 11, "minute": 0, "second": 58}
